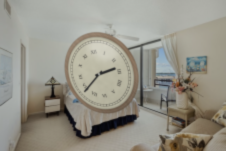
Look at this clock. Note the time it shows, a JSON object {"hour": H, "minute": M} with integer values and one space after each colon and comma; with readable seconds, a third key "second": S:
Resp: {"hour": 2, "minute": 39}
